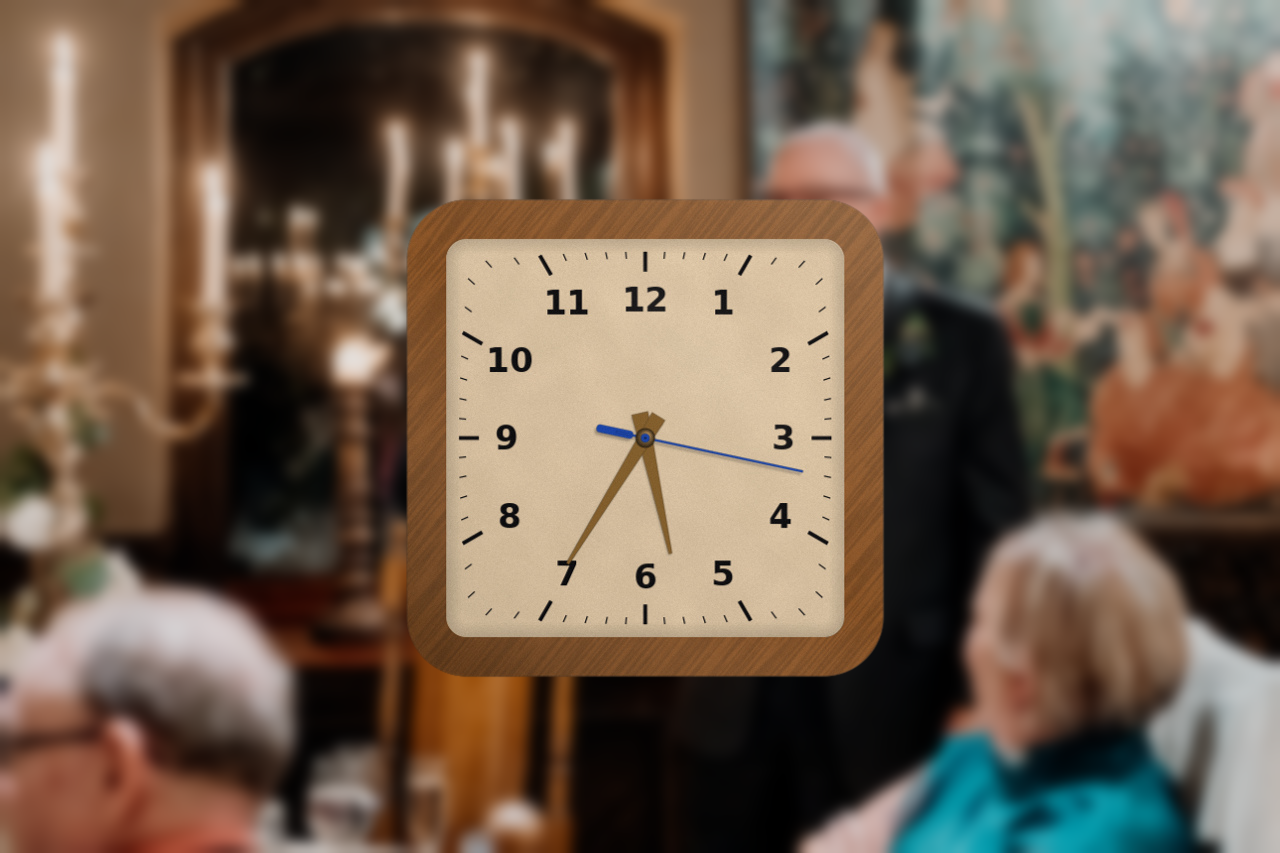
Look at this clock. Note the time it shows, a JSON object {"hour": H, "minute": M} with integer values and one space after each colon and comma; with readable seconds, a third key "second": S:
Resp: {"hour": 5, "minute": 35, "second": 17}
